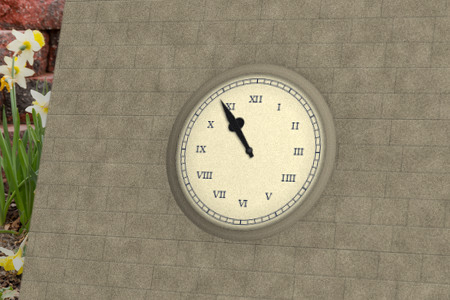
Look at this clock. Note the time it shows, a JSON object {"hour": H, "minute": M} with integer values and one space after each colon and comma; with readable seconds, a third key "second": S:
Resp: {"hour": 10, "minute": 54}
